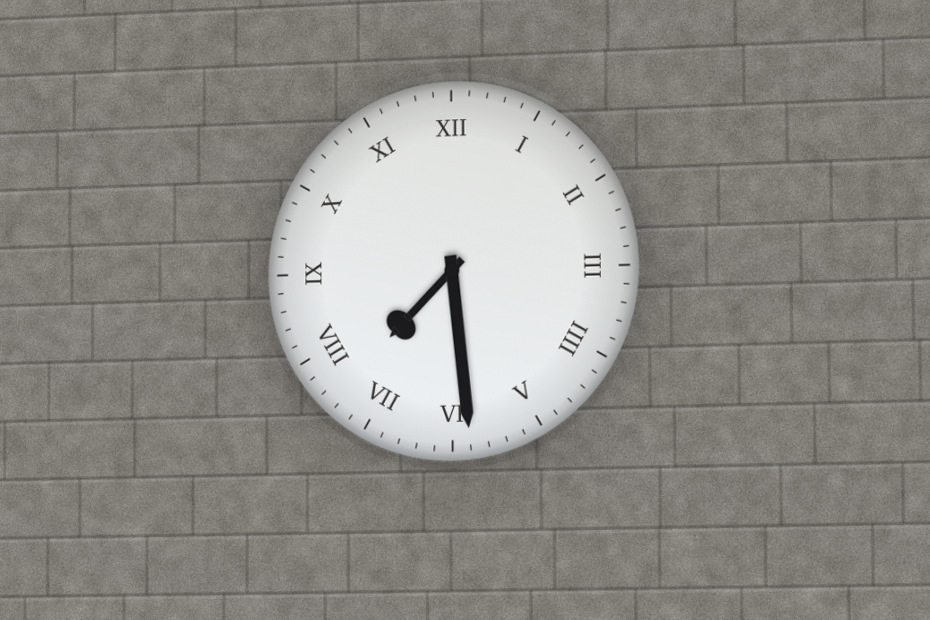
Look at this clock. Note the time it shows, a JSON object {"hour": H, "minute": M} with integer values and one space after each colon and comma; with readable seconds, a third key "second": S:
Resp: {"hour": 7, "minute": 29}
